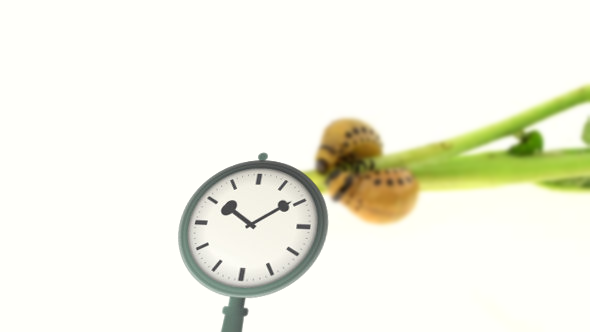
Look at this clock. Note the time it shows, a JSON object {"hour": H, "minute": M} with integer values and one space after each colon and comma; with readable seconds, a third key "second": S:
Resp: {"hour": 10, "minute": 9}
